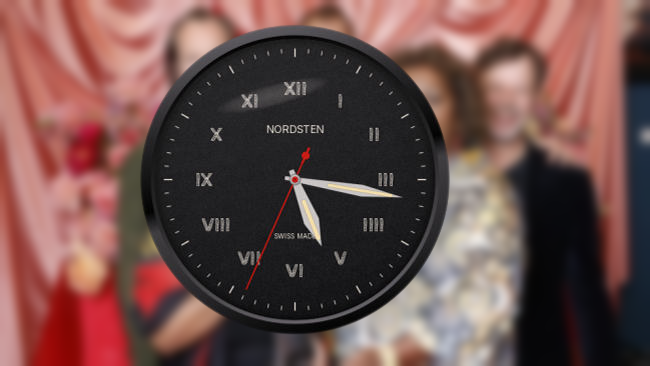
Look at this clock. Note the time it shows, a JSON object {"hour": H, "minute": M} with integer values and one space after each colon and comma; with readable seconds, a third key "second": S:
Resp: {"hour": 5, "minute": 16, "second": 34}
